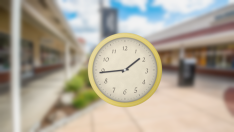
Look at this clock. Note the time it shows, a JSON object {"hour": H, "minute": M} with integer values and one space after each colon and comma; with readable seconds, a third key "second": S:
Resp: {"hour": 1, "minute": 44}
